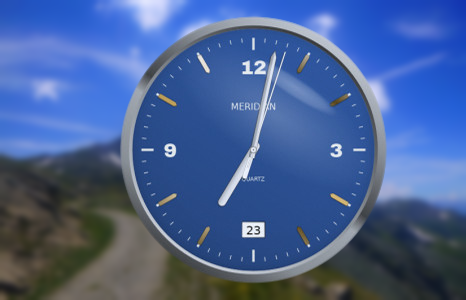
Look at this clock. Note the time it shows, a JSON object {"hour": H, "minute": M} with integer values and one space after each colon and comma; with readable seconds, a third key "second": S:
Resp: {"hour": 7, "minute": 2, "second": 3}
